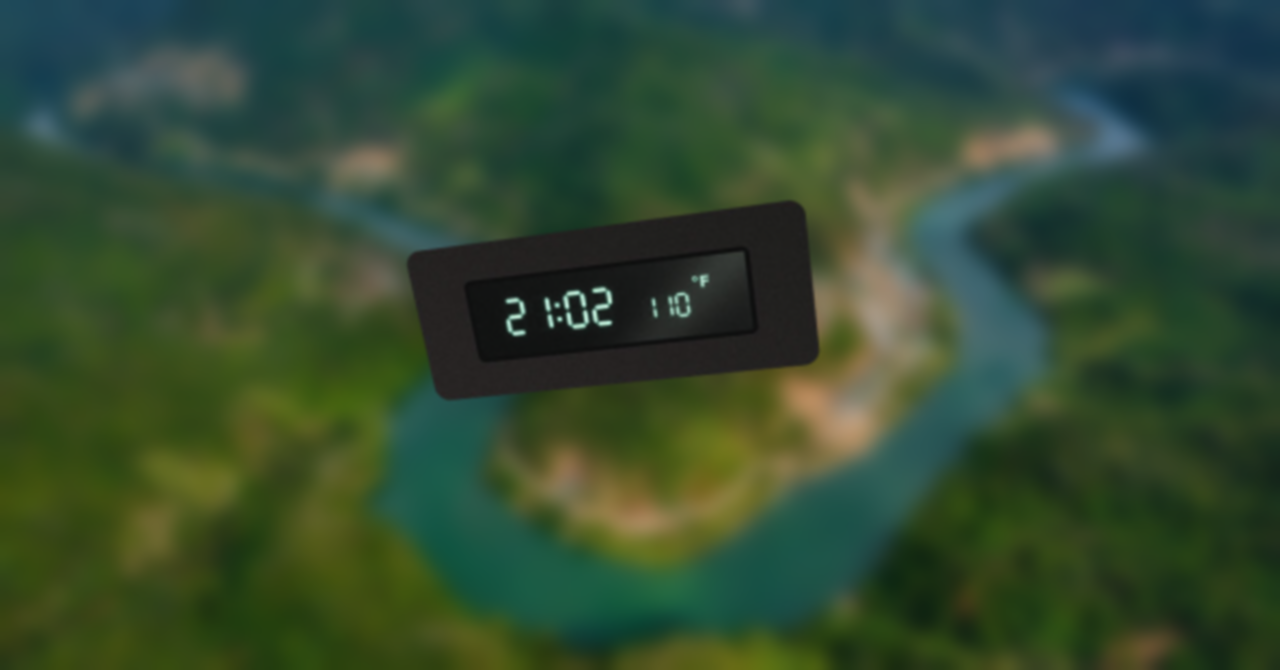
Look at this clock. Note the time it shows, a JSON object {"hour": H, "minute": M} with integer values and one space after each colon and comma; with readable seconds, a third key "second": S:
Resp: {"hour": 21, "minute": 2}
